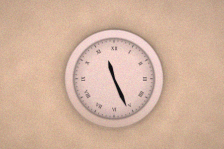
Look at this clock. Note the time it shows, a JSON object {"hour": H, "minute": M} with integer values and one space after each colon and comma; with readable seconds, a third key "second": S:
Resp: {"hour": 11, "minute": 26}
